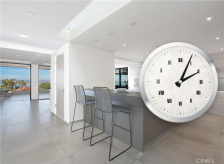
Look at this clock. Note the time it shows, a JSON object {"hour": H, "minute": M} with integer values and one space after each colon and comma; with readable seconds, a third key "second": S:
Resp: {"hour": 2, "minute": 4}
